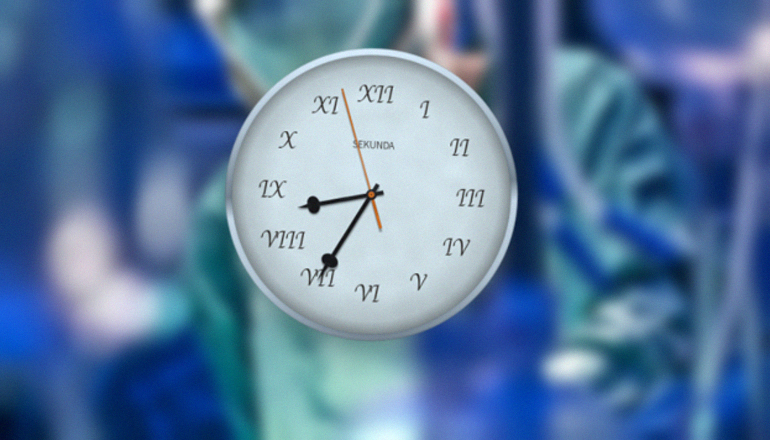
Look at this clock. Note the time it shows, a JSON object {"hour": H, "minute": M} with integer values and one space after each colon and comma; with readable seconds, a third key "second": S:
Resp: {"hour": 8, "minute": 34, "second": 57}
